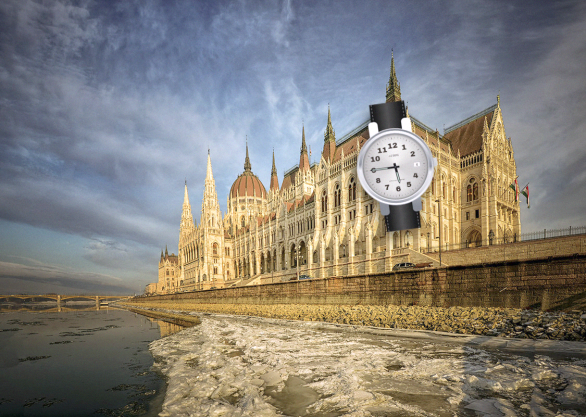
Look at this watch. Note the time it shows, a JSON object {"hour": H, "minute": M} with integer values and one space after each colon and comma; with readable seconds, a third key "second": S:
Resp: {"hour": 5, "minute": 45}
